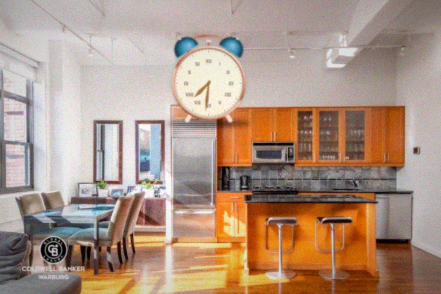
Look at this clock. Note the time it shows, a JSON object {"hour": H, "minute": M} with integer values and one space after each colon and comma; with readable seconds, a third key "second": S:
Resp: {"hour": 7, "minute": 31}
